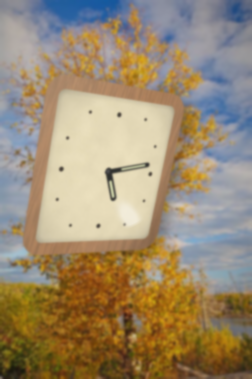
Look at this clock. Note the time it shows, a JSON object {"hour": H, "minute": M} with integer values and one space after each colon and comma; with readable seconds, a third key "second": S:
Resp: {"hour": 5, "minute": 13}
